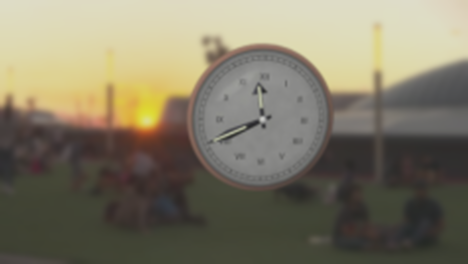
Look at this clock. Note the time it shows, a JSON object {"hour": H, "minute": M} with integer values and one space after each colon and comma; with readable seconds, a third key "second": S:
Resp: {"hour": 11, "minute": 41}
